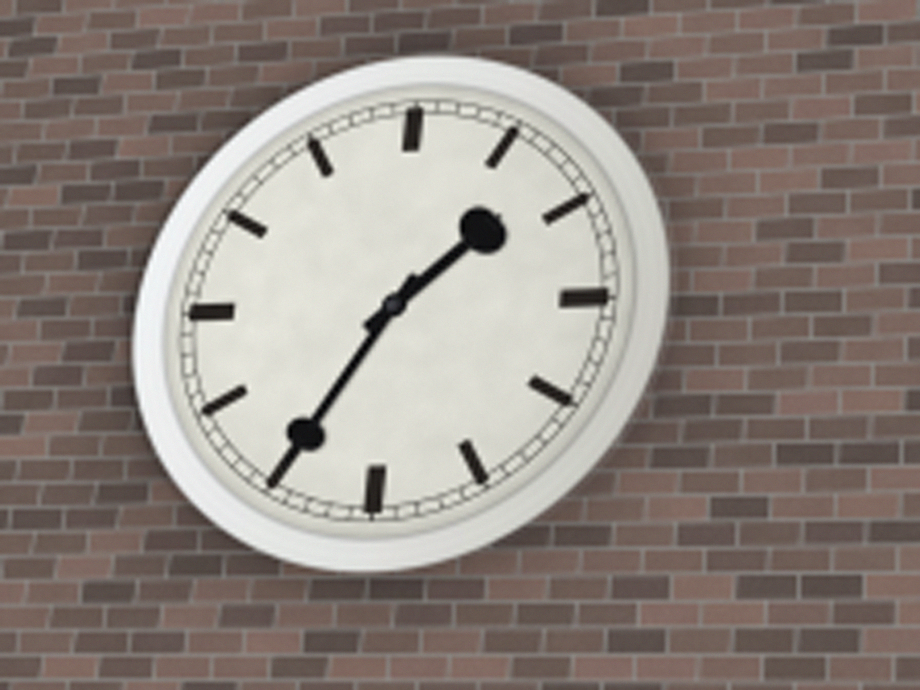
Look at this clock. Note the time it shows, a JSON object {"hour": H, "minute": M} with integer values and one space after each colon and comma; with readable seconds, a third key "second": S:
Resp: {"hour": 1, "minute": 35}
